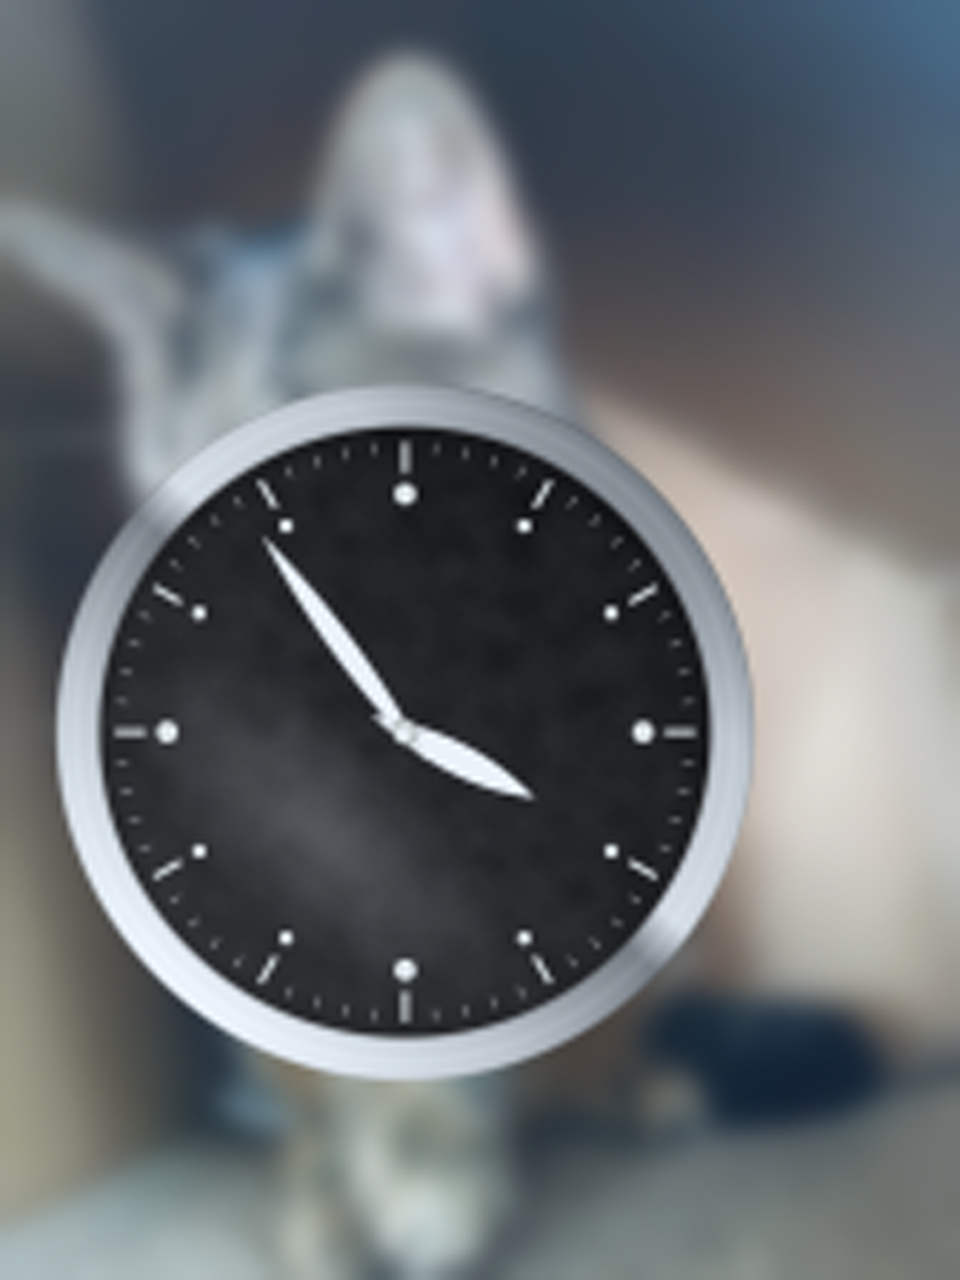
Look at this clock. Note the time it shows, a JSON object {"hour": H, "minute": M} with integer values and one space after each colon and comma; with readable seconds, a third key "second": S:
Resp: {"hour": 3, "minute": 54}
